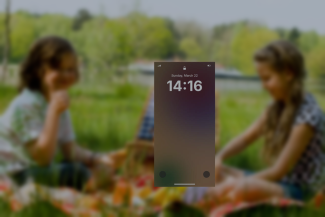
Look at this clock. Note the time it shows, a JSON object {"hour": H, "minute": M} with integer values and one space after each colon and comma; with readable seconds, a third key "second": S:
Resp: {"hour": 14, "minute": 16}
